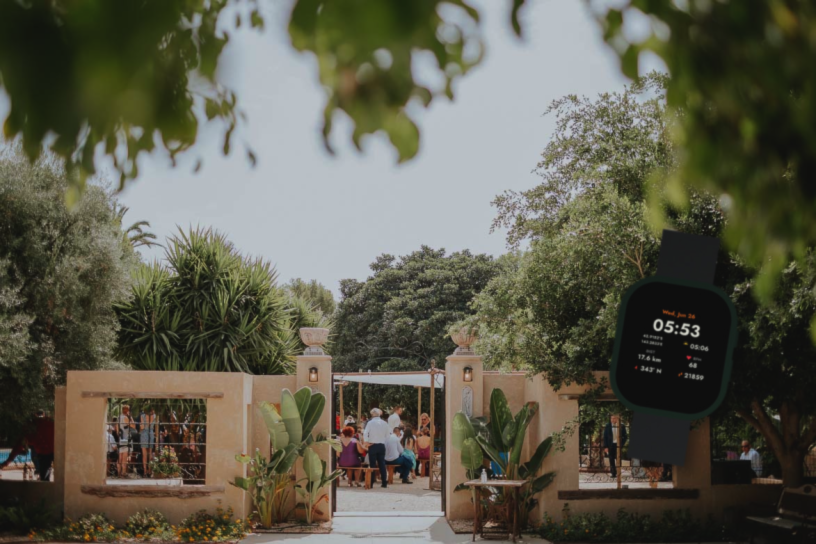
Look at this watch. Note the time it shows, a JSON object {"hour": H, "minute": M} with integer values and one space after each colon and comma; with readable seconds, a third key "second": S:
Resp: {"hour": 5, "minute": 53}
